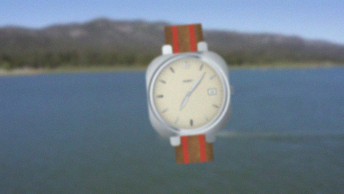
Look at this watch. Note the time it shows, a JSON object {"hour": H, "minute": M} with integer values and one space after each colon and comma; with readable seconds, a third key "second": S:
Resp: {"hour": 7, "minute": 7}
